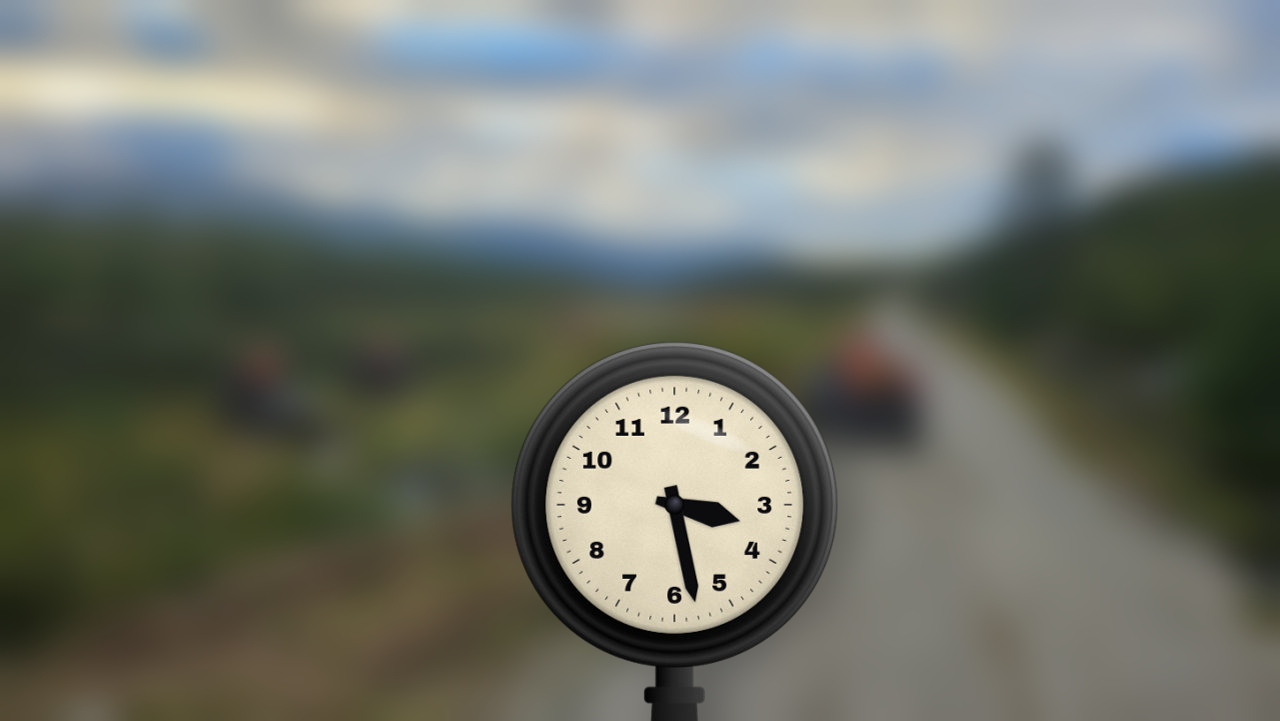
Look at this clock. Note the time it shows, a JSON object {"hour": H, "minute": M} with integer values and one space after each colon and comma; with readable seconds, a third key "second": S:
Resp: {"hour": 3, "minute": 28}
